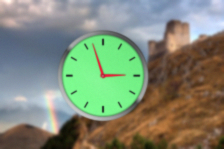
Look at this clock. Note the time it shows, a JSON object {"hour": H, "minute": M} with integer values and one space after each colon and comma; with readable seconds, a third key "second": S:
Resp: {"hour": 2, "minute": 57}
